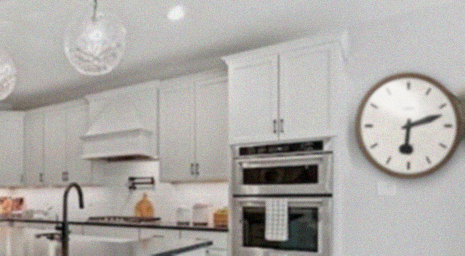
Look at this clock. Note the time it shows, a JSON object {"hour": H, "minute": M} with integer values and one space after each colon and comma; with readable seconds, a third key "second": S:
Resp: {"hour": 6, "minute": 12}
